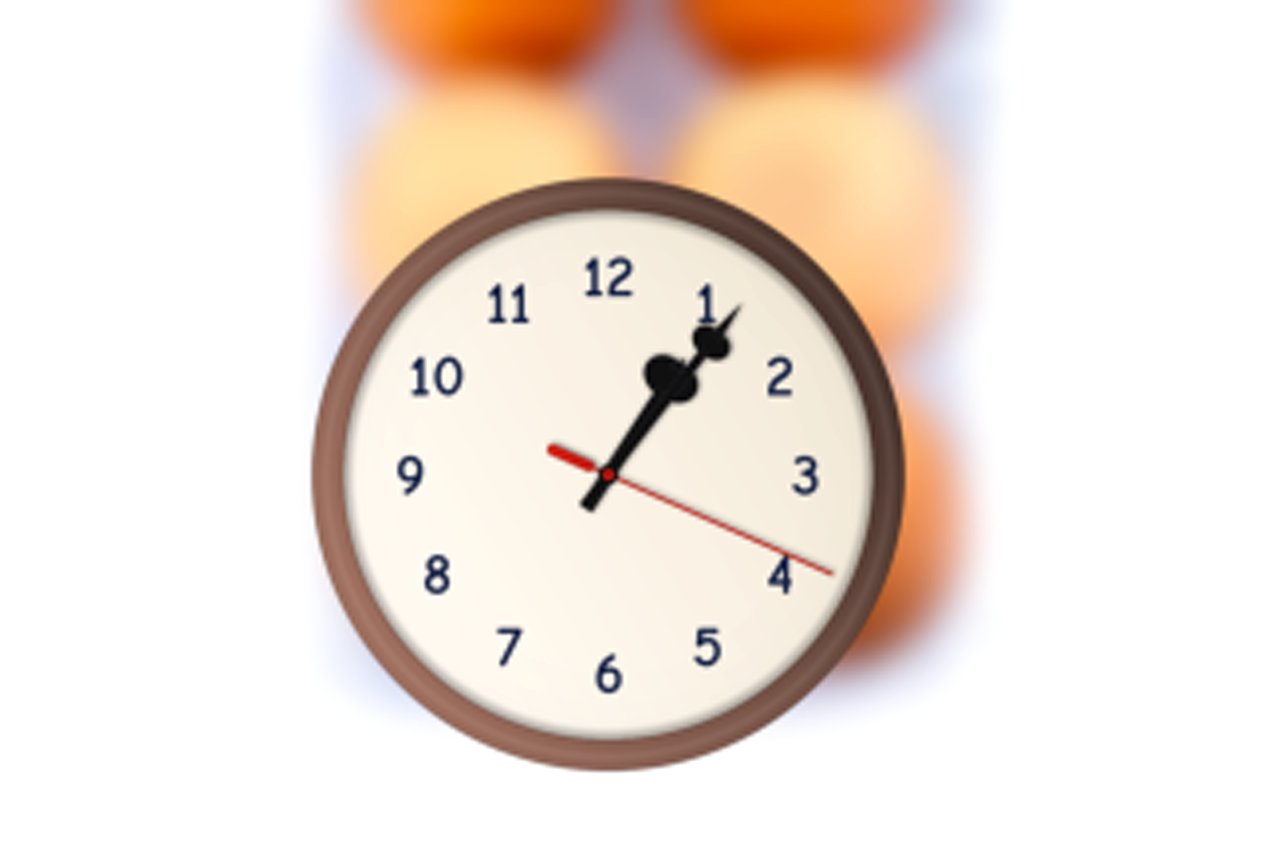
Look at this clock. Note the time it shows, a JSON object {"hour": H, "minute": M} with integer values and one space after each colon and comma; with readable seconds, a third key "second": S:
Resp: {"hour": 1, "minute": 6, "second": 19}
